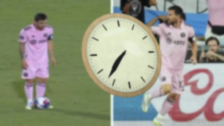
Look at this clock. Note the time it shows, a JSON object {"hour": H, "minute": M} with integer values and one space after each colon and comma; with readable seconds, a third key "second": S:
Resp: {"hour": 7, "minute": 37}
